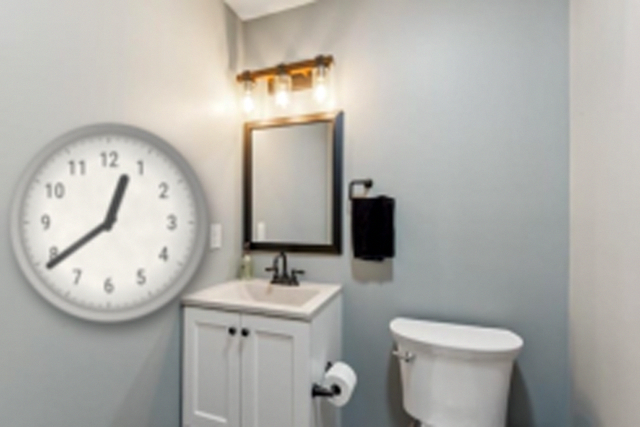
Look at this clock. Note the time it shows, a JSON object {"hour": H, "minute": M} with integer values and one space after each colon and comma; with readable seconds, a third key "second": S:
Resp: {"hour": 12, "minute": 39}
